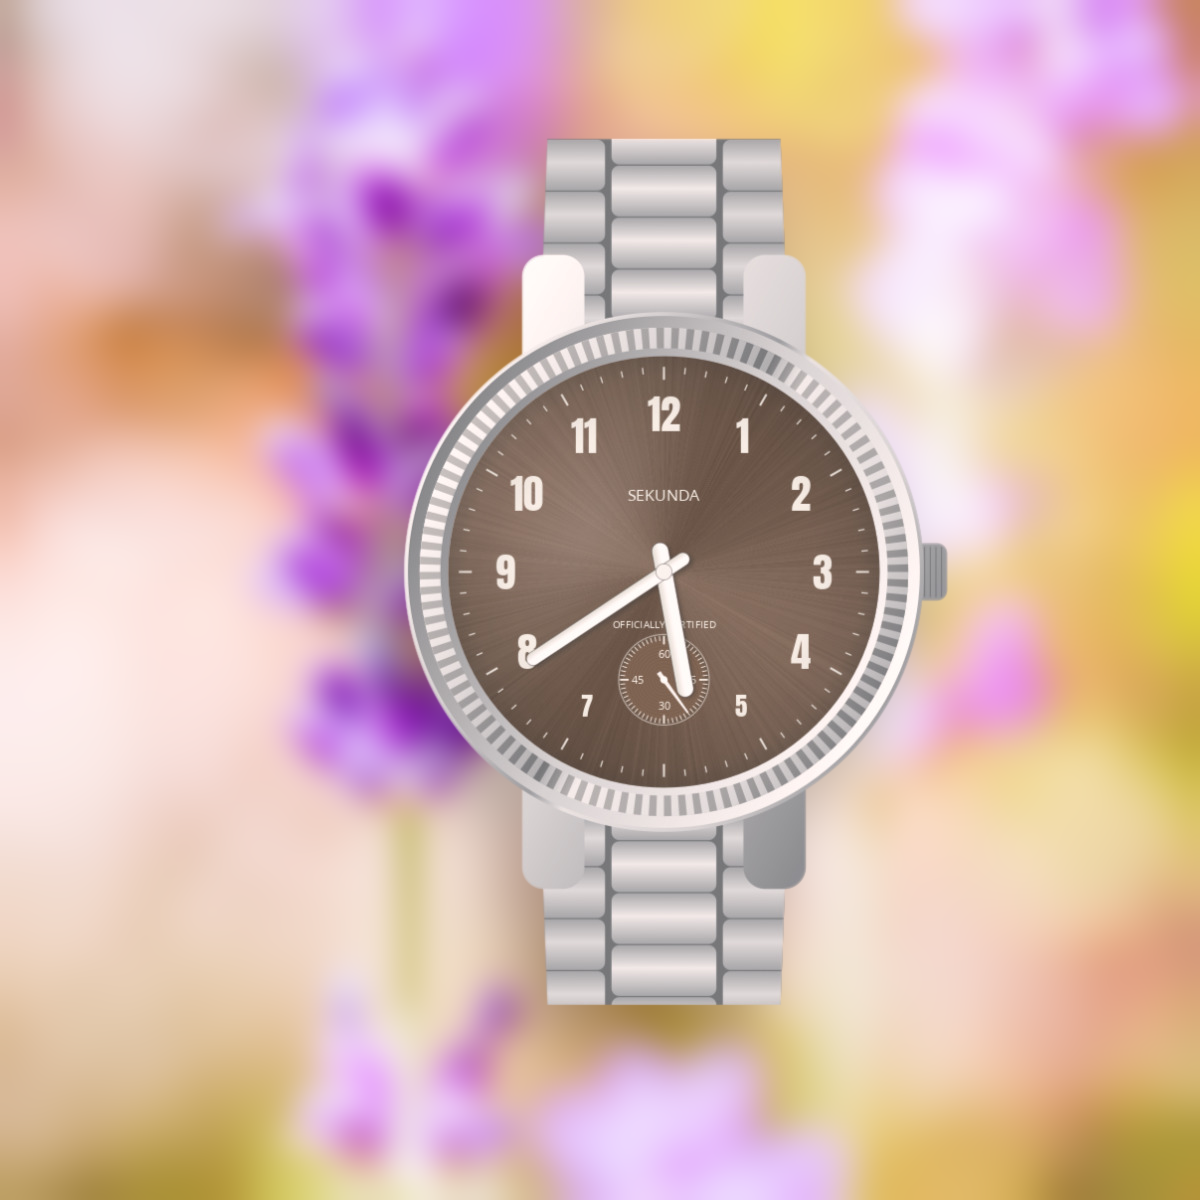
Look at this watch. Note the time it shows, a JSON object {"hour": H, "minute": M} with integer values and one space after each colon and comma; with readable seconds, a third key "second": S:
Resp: {"hour": 5, "minute": 39, "second": 24}
